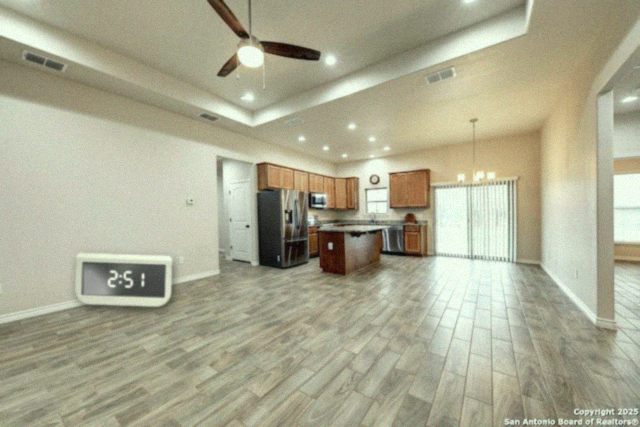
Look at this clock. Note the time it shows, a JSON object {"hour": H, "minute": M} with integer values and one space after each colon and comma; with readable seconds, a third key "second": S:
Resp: {"hour": 2, "minute": 51}
